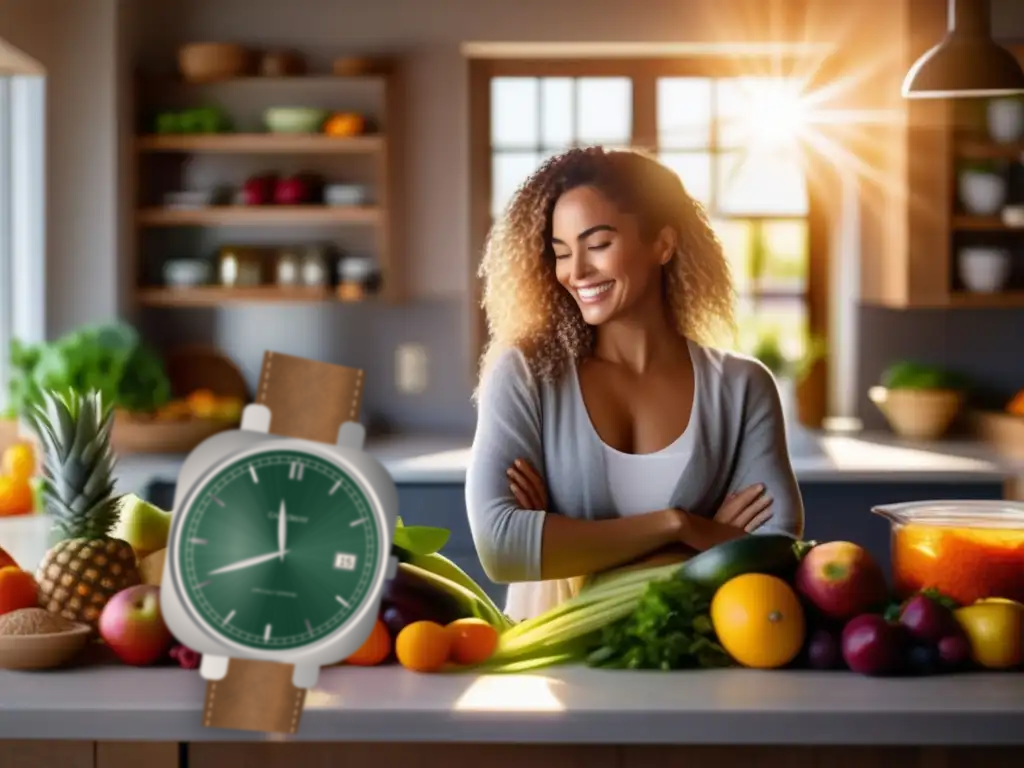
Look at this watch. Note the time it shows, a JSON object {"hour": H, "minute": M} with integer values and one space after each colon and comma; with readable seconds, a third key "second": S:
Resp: {"hour": 11, "minute": 41}
